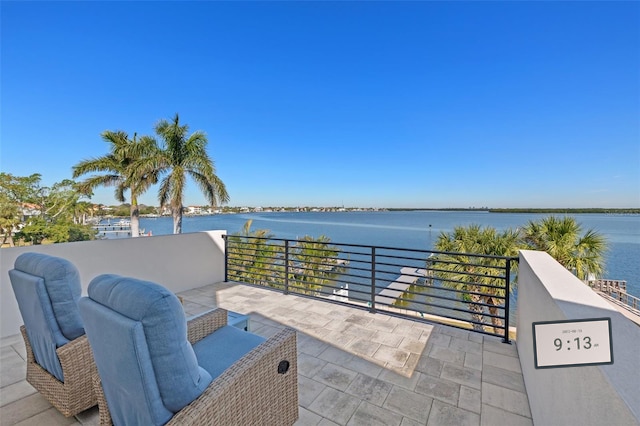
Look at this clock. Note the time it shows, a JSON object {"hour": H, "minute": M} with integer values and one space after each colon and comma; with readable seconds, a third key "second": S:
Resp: {"hour": 9, "minute": 13}
